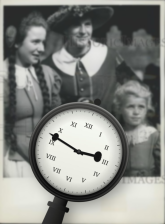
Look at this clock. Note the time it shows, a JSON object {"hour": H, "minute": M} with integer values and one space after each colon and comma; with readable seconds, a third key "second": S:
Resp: {"hour": 2, "minute": 47}
